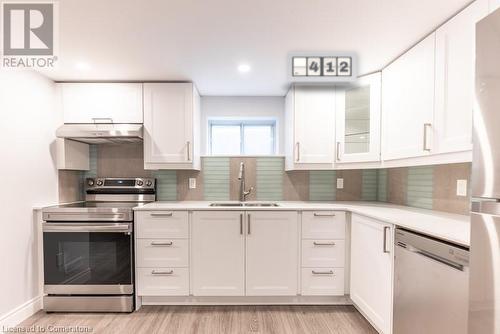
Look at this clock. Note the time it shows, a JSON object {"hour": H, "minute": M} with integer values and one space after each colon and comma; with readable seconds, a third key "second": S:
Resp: {"hour": 4, "minute": 12}
